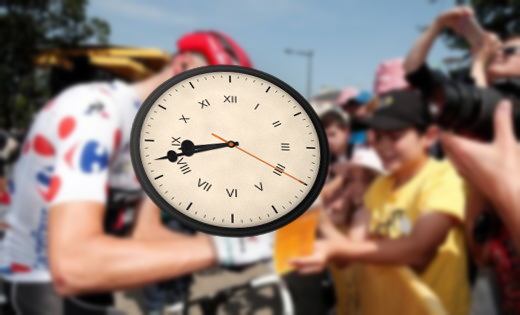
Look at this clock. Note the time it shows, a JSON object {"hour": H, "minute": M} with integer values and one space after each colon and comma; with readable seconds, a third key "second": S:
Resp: {"hour": 8, "minute": 42, "second": 20}
